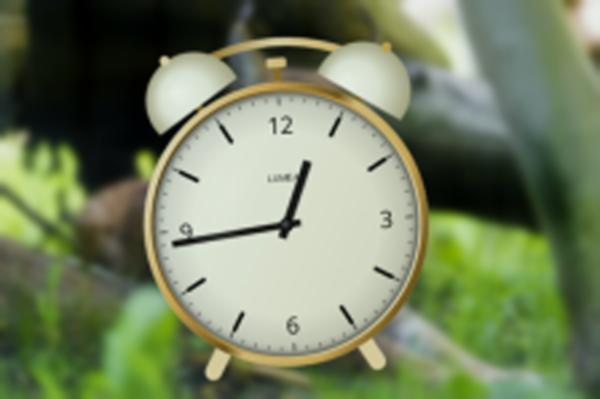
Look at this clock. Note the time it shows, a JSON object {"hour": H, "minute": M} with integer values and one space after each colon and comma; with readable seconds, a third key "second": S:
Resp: {"hour": 12, "minute": 44}
